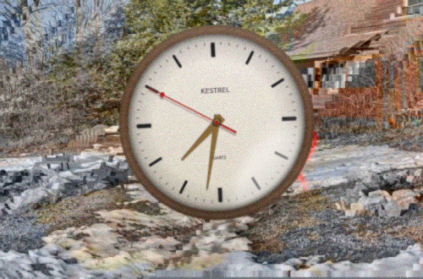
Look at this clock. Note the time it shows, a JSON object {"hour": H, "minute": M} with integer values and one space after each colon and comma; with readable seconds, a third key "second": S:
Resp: {"hour": 7, "minute": 31, "second": 50}
